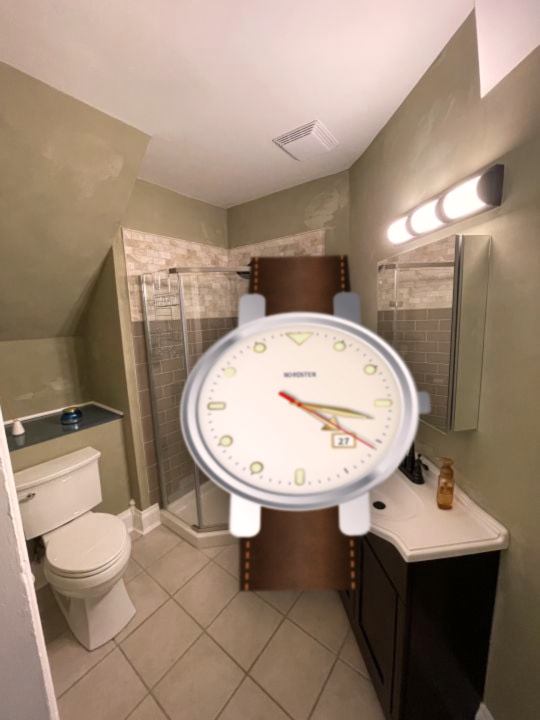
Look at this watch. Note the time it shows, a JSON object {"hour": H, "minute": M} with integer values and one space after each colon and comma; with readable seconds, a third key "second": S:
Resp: {"hour": 4, "minute": 17, "second": 21}
